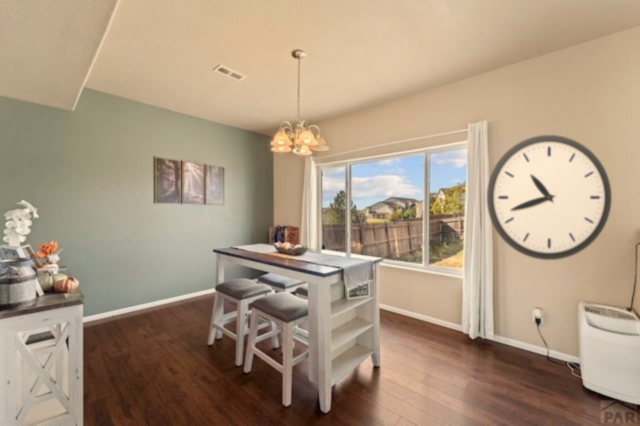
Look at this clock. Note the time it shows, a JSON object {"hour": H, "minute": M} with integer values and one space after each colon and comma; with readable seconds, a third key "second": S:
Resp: {"hour": 10, "minute": 42}
